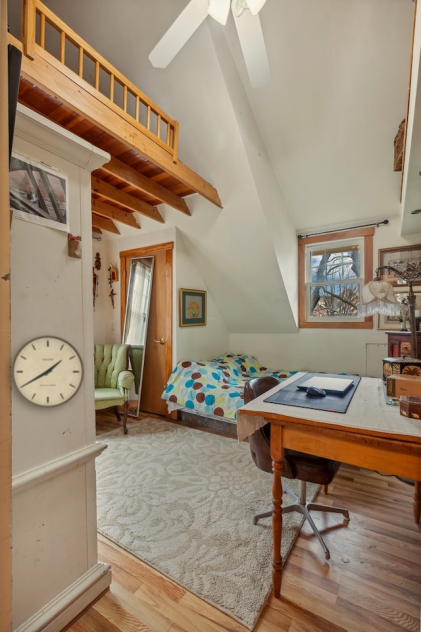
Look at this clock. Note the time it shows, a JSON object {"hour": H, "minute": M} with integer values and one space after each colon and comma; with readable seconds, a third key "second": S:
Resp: {"hour": 1, "minute": 40}
